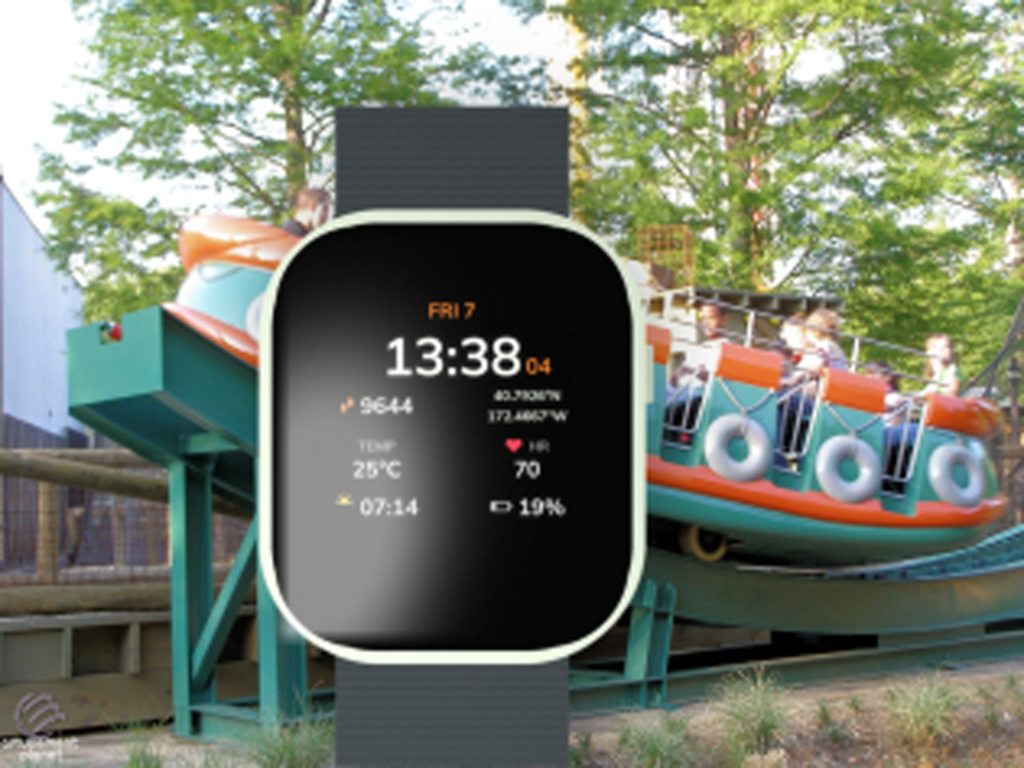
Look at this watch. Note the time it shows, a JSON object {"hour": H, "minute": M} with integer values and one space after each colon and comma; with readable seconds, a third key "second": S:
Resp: {"hour": 13, "minute": 38}
